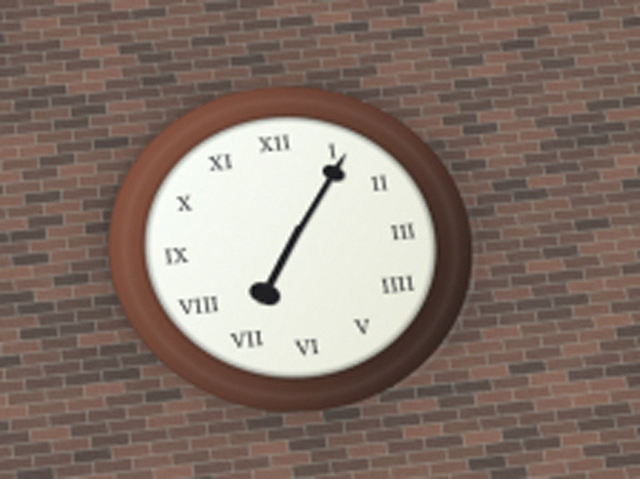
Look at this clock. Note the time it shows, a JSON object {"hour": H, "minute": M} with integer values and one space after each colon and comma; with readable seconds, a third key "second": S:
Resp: {"hour": 7, "minute": 6}
